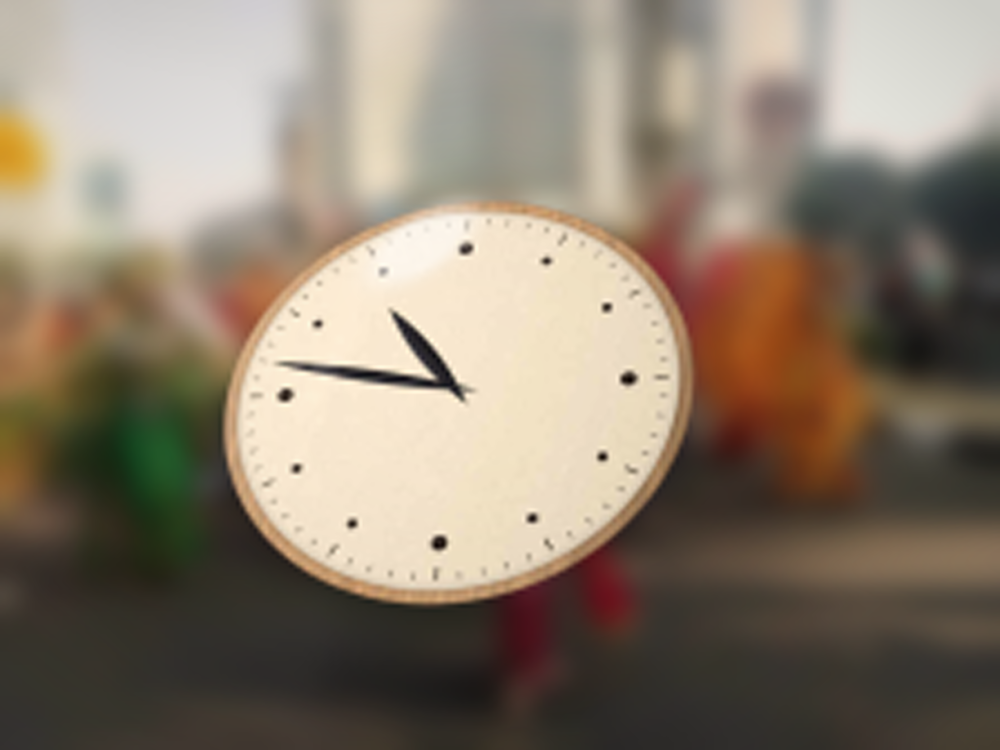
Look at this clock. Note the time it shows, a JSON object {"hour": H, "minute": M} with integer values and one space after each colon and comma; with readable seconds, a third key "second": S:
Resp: {"hour": 10, "minute": 47}
